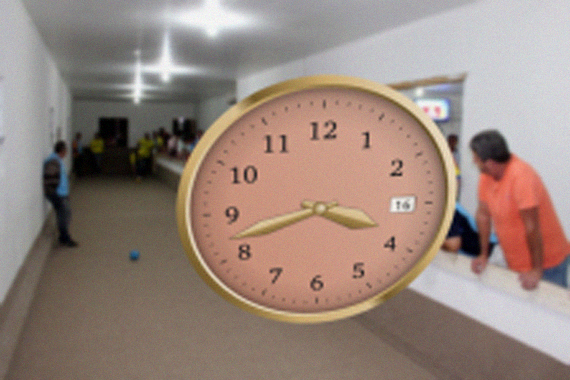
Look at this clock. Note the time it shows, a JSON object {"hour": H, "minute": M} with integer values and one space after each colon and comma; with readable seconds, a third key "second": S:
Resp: {"hour": 3, "minute": 42}
